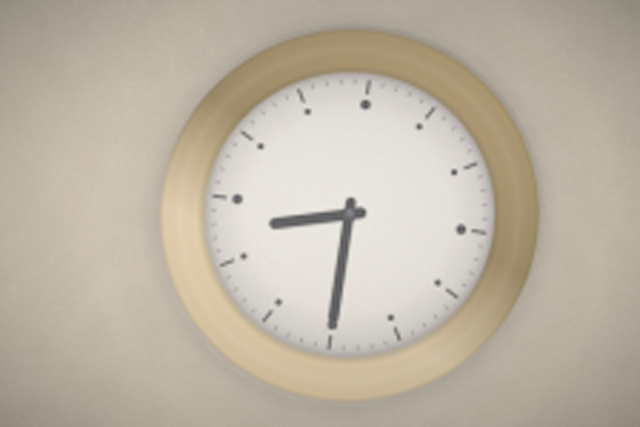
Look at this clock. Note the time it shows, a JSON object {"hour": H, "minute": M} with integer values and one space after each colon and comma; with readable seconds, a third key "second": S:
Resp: {"hour": 8, "minute": 30}
